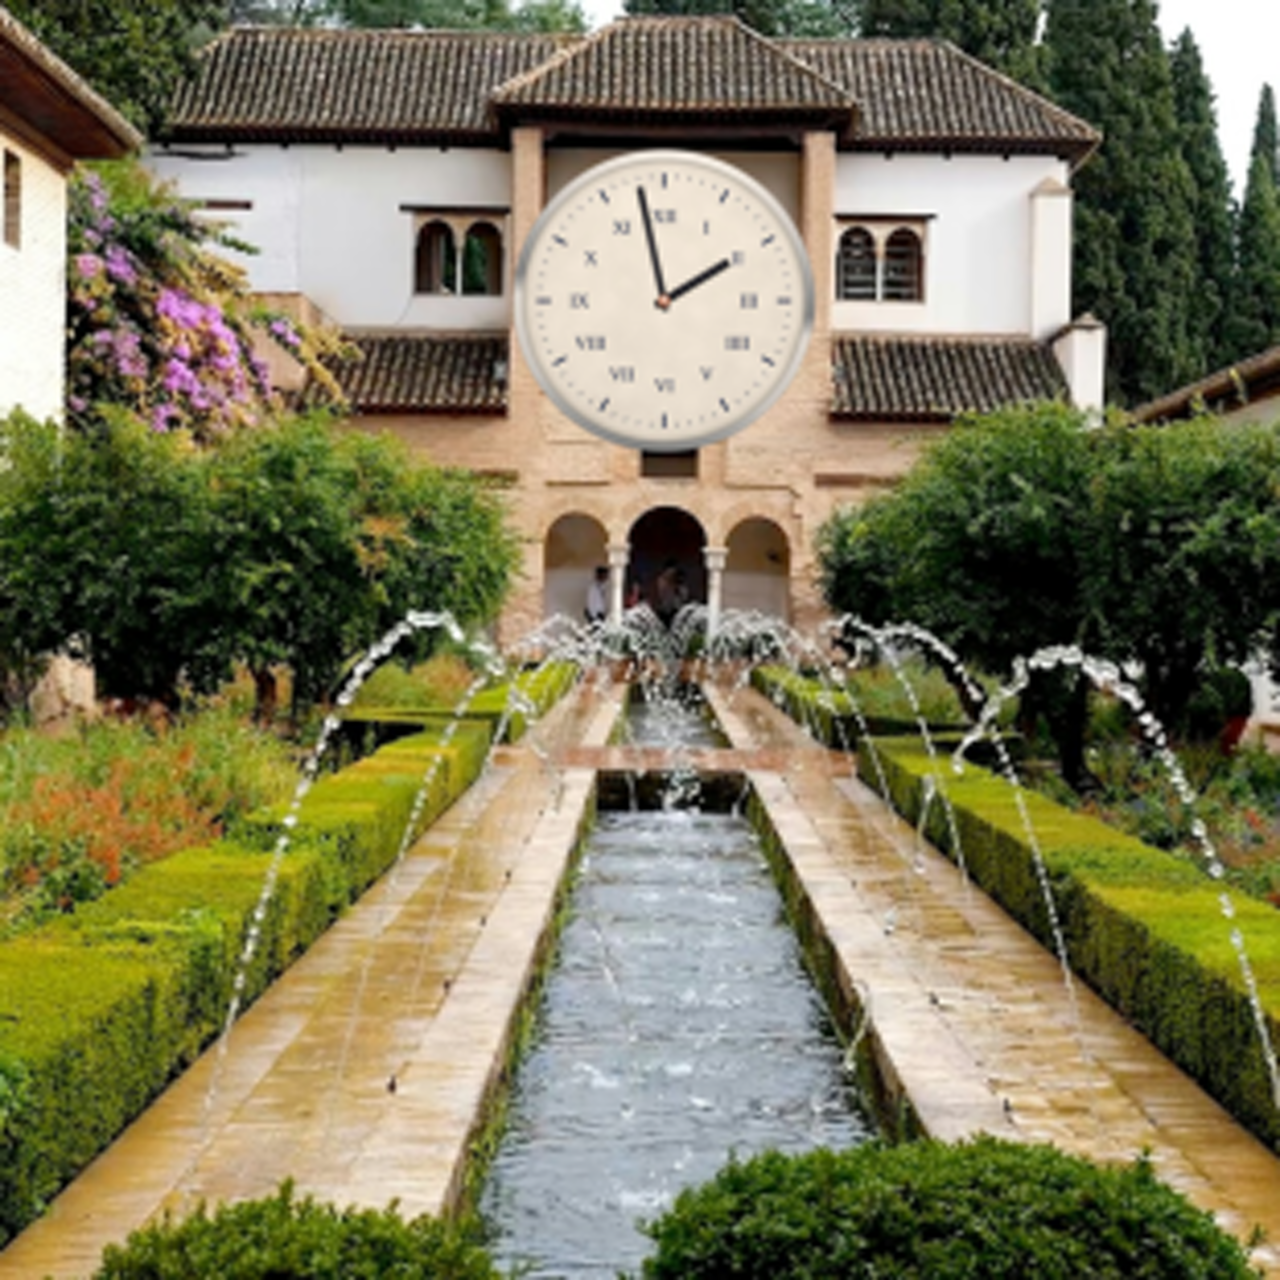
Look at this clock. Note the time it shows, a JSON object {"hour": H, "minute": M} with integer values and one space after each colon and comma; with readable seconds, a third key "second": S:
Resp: {"hour": 1, "minute": 58}
